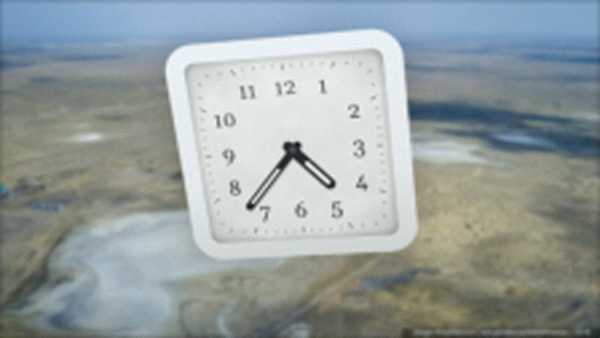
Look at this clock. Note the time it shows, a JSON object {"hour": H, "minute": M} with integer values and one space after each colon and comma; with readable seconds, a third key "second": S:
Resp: {"hour": 4, "minute": 37}
